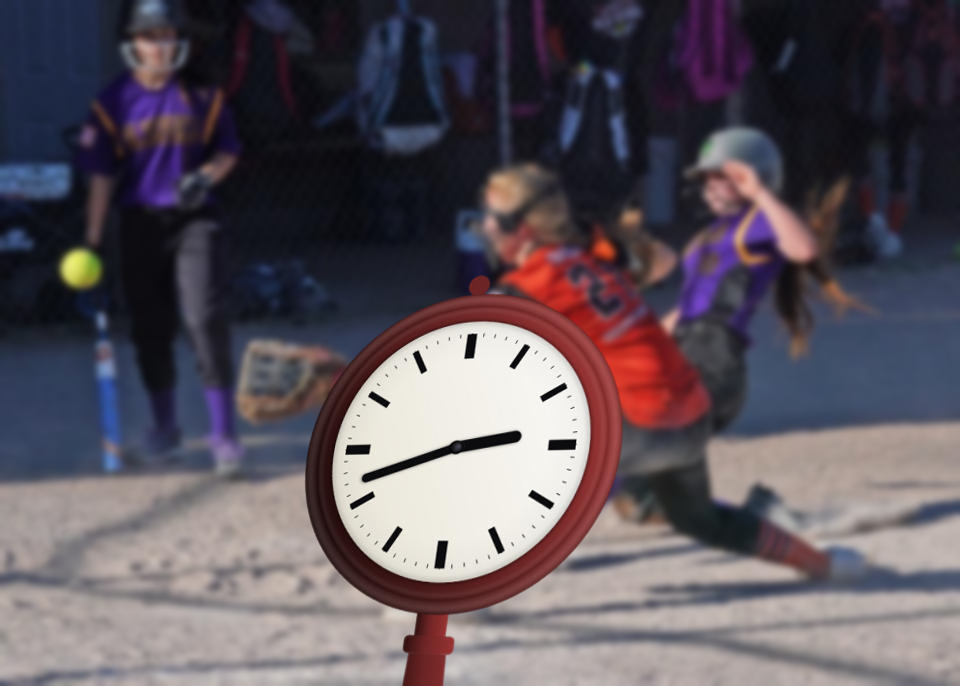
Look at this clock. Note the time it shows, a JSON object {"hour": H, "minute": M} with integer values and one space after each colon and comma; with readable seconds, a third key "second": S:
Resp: {"hour": 2, "minute": 42}
